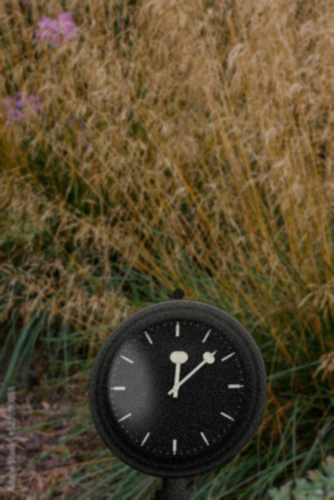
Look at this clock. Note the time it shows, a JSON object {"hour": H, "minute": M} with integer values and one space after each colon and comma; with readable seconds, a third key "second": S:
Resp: {"hour": 12, "minute": 8}
